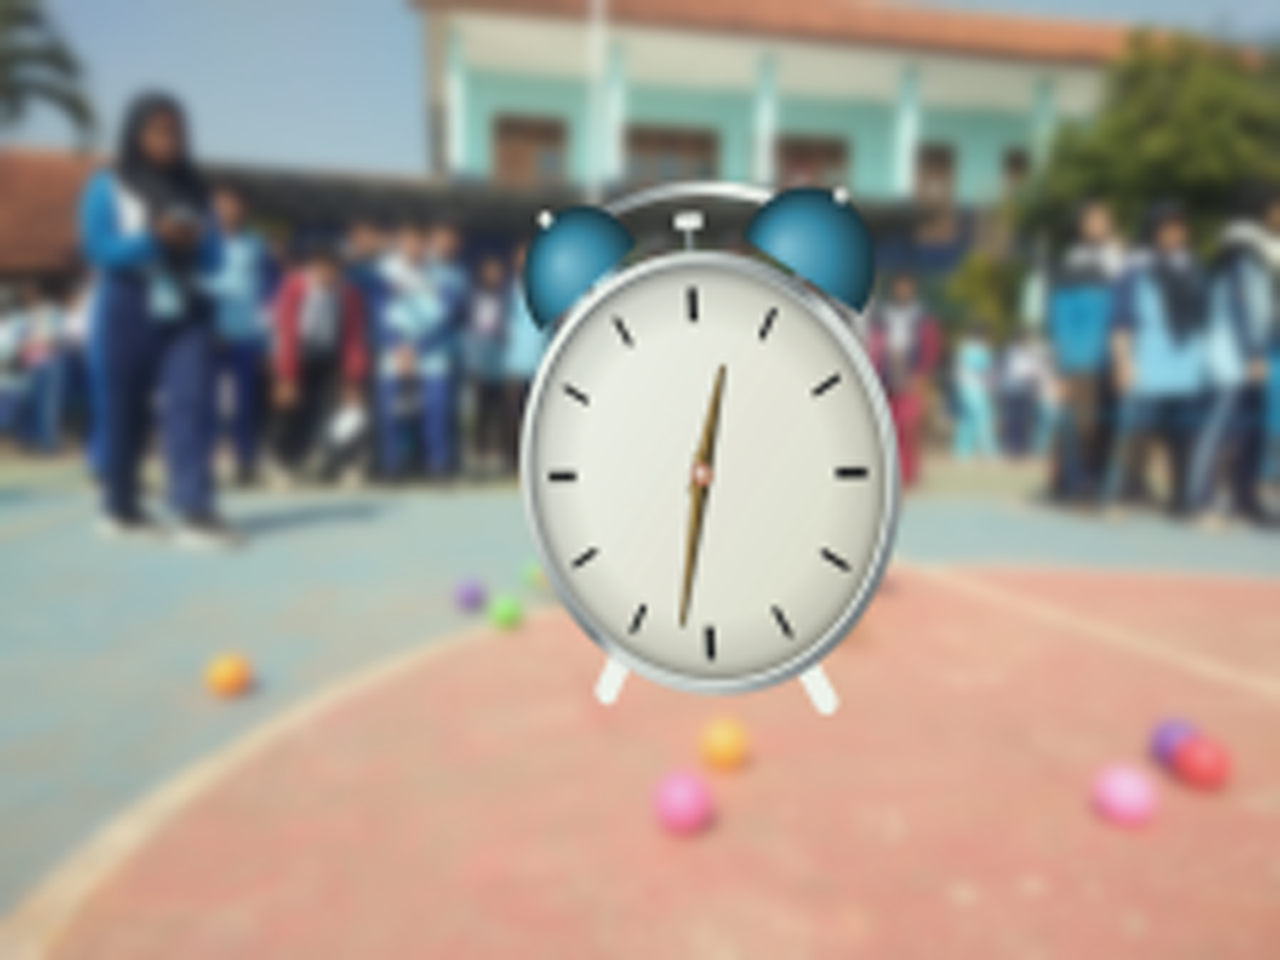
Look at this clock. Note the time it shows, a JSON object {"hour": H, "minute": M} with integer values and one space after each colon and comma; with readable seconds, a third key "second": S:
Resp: {"hour": 12, "minute": 32}
